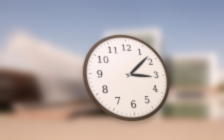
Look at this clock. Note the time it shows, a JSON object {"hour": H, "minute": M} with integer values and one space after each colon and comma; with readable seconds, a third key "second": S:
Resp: {"hour": 3, "minute": 8}
